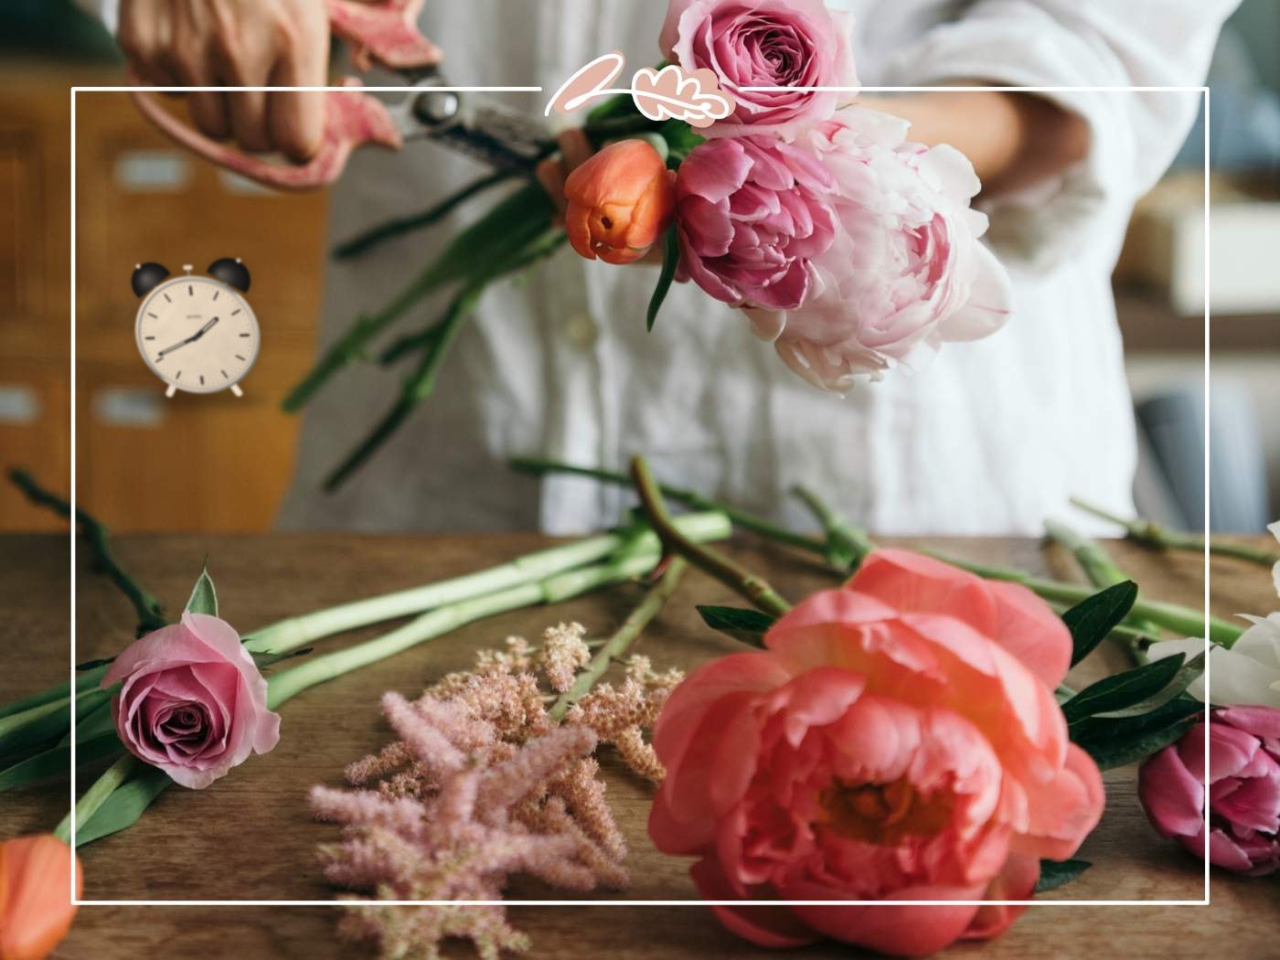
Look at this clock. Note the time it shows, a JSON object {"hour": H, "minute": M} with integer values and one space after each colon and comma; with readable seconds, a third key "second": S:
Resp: {"hour": 1, "minute": 41}
